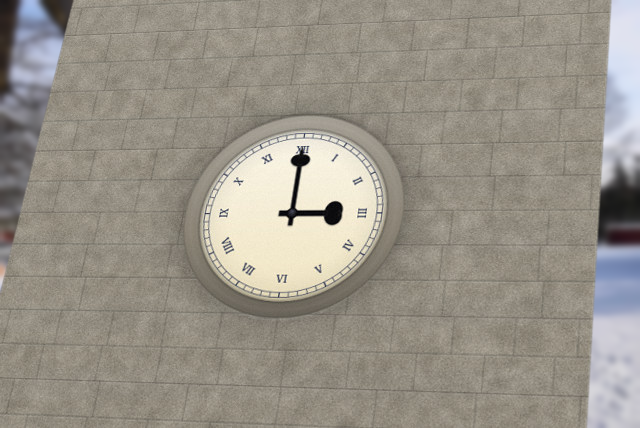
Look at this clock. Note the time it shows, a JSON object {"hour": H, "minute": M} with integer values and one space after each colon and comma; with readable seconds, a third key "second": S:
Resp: {"hour": 3, "minute": 0}
